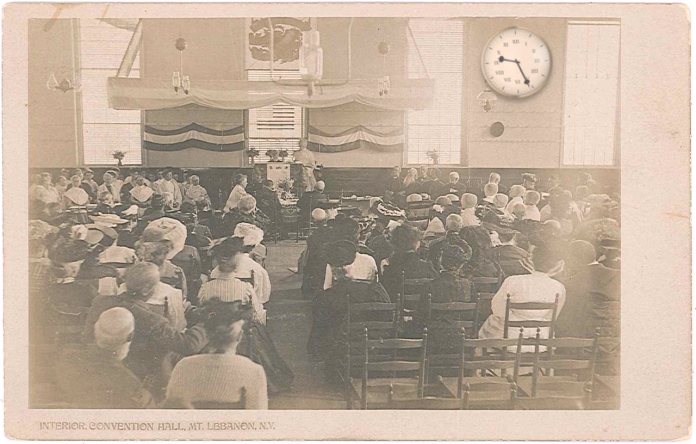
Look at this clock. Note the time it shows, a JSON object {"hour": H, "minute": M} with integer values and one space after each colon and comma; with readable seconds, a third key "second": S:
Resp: {"hour": 9, "minute": 26}
